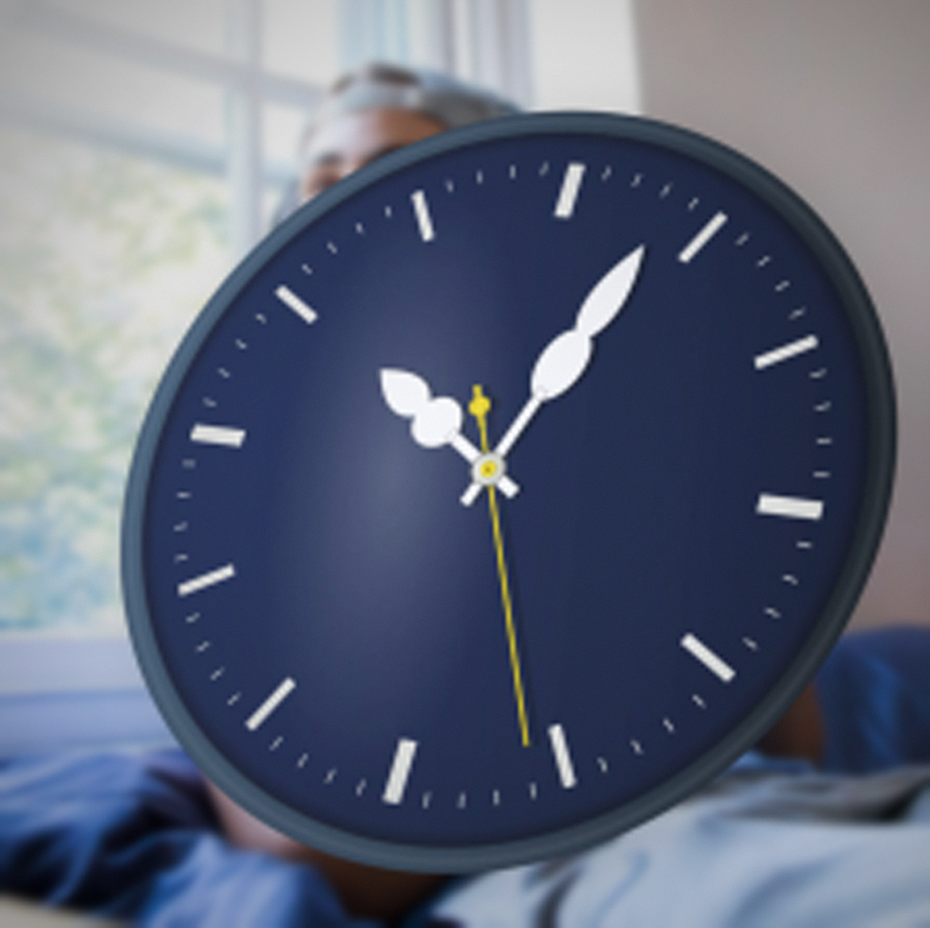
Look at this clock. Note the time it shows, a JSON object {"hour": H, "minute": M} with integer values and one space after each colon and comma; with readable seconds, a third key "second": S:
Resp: {"hour": 10, "minute": 3, "second": 26}
